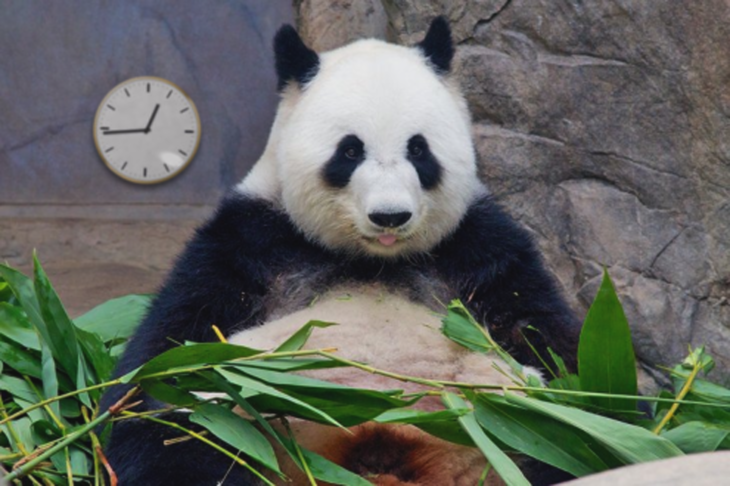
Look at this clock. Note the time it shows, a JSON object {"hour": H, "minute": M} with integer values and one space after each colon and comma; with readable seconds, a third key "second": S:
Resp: {"hour": 12, "minute": 44}
